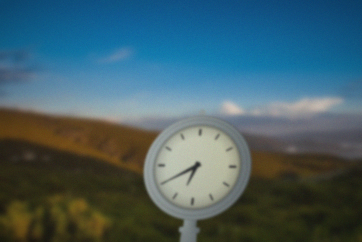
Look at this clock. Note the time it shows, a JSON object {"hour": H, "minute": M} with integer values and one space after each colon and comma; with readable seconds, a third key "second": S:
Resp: {"hour": 6, "minute": 40}
